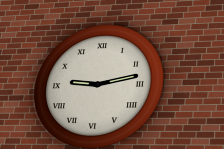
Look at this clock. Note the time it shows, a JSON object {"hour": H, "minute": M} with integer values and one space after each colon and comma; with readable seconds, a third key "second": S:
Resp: {"hour": 9, "minute": 13}
